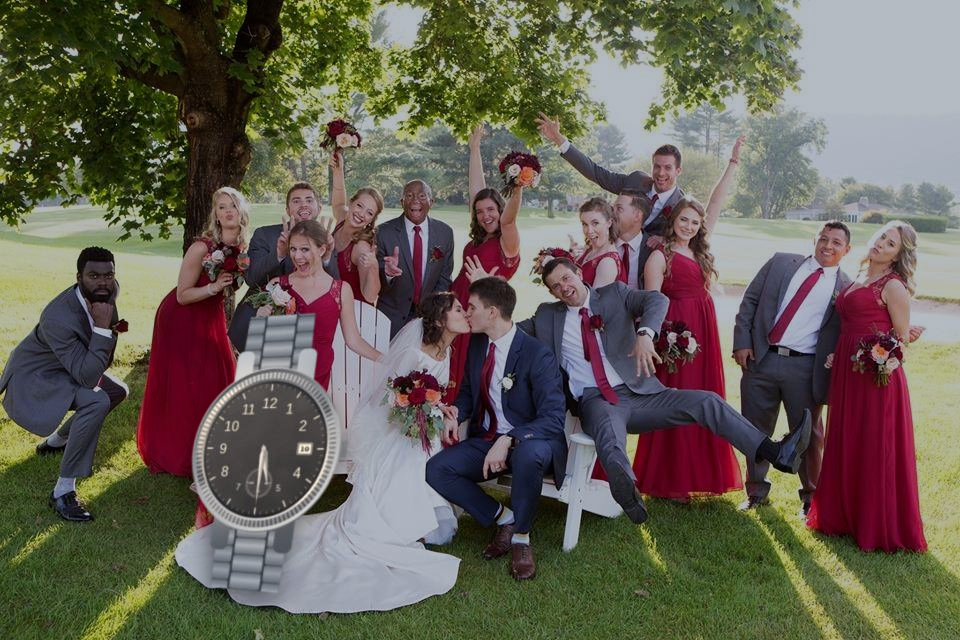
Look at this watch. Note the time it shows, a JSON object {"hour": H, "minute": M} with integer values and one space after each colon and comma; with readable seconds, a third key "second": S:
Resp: {"hour": 5, "minute": 30}
